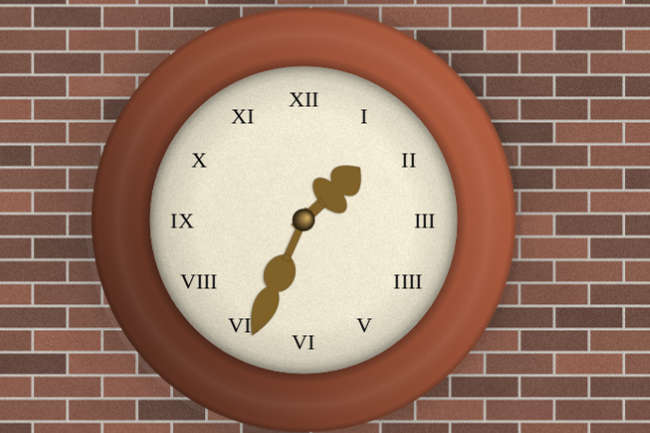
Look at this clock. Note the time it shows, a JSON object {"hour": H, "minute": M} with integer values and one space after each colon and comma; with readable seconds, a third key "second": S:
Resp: {"hour": 1, "minute": 34}
